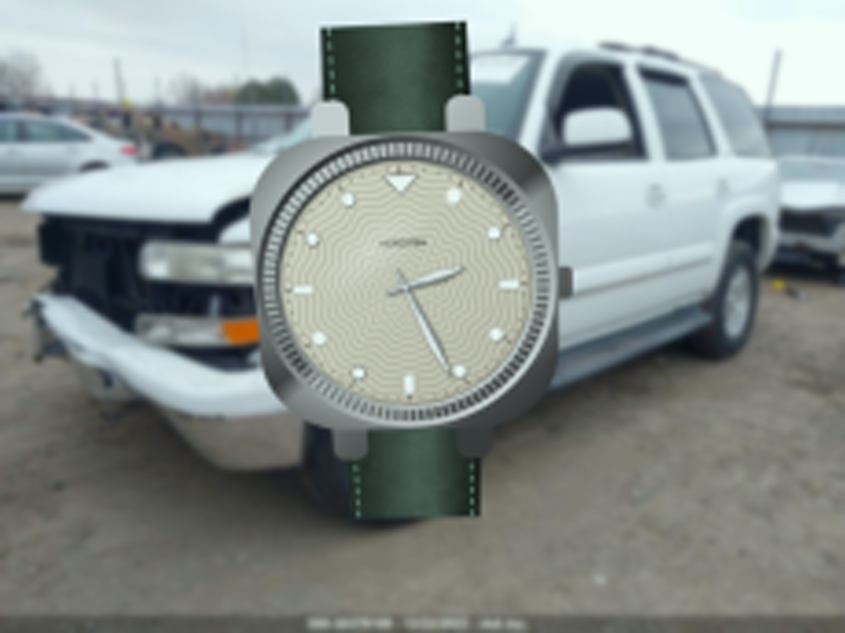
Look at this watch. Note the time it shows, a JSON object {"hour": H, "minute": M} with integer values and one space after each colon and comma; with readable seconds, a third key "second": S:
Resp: {"hour": 2, "minute": 26}
